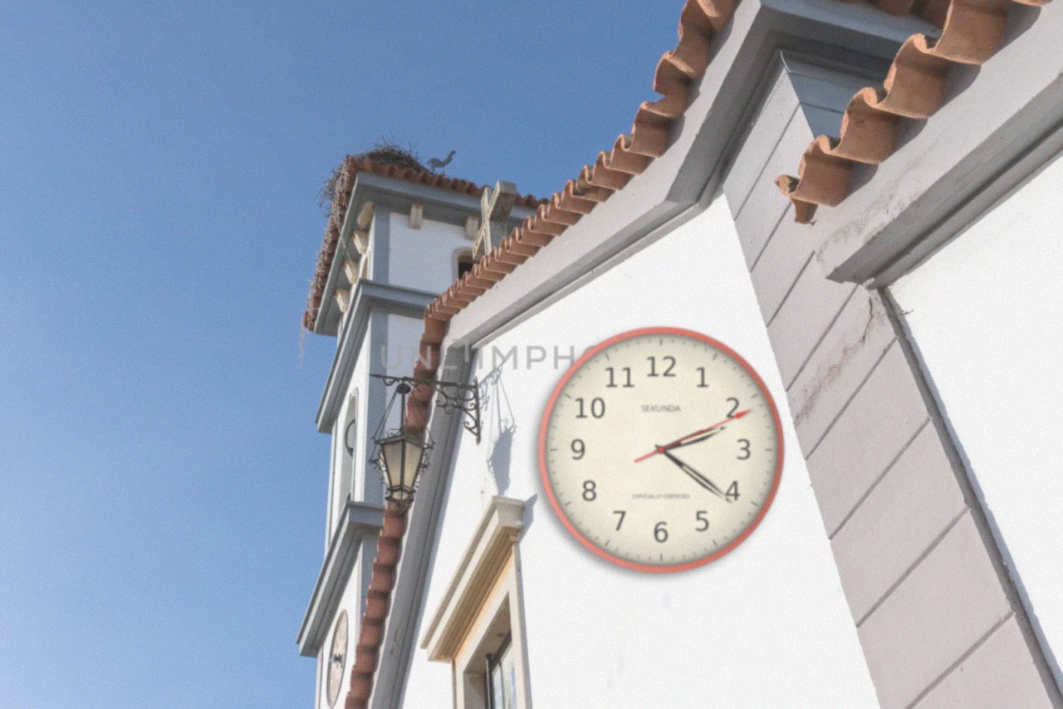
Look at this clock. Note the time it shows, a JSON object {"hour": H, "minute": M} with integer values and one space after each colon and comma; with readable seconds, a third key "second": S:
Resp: {"hour": 2, "minute": 21, "second": 11}
